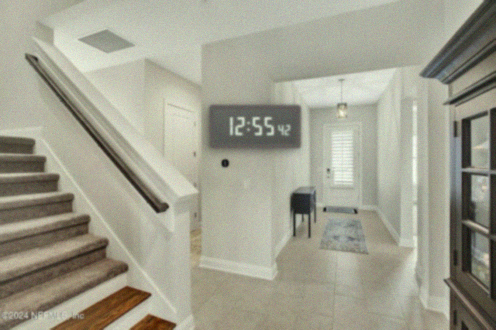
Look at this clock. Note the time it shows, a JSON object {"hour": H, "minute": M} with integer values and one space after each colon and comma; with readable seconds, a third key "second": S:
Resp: {"hour": 12, "minute": 55}
